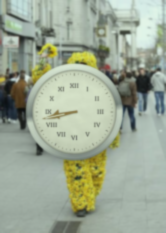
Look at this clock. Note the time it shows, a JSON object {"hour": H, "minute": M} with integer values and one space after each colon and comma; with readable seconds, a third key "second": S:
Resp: {"hour": 8, "minute": 43}
